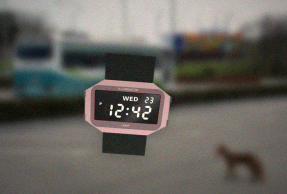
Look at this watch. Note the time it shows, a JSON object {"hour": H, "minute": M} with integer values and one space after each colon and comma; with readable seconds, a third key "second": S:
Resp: {"hour": 12, "minute": 42}
